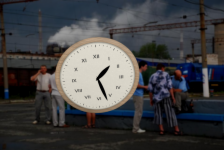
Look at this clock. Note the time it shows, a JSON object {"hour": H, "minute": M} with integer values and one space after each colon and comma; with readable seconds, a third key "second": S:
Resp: {"hour": 1, "minute": 27}
